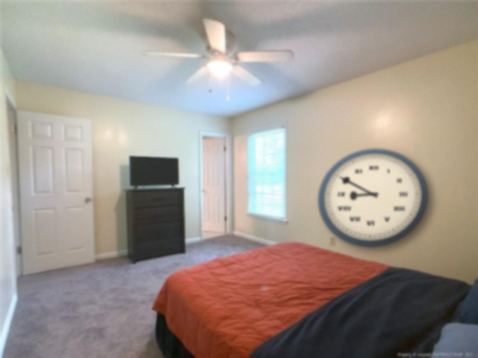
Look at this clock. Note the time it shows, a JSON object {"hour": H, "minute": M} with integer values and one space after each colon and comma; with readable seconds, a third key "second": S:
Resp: {"hour": 8, "minute": 50}
